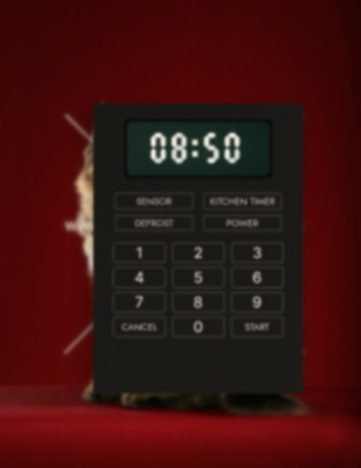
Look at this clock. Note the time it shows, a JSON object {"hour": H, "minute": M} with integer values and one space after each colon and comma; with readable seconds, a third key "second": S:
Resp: {"hour": 8, "minute": 50}
